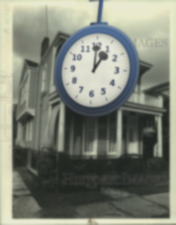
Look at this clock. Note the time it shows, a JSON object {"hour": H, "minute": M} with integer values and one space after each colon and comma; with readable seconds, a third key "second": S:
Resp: {"hour": 1, "minute": 0}
